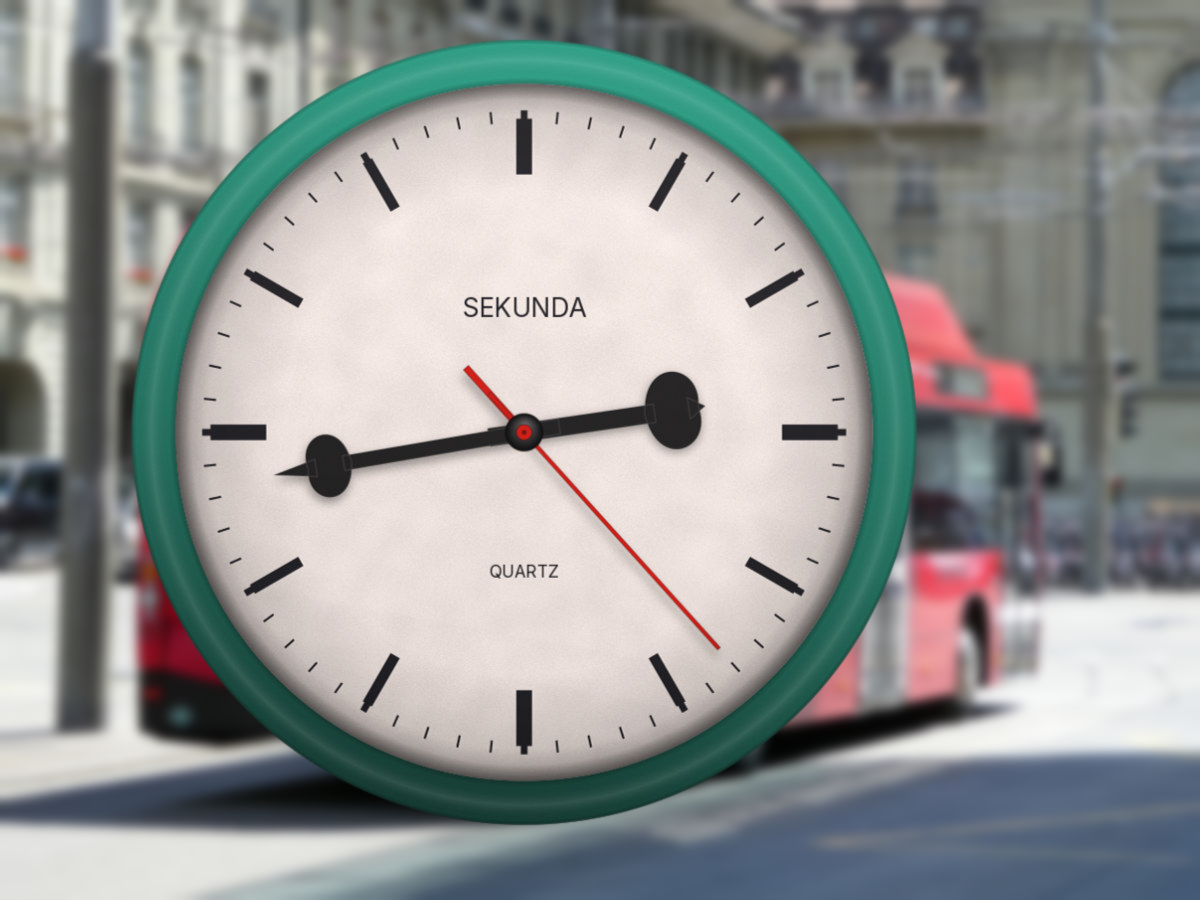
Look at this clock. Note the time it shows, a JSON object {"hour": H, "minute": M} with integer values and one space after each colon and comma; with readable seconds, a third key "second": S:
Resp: {"hour": 2, "minute": 43, "second": 23}
